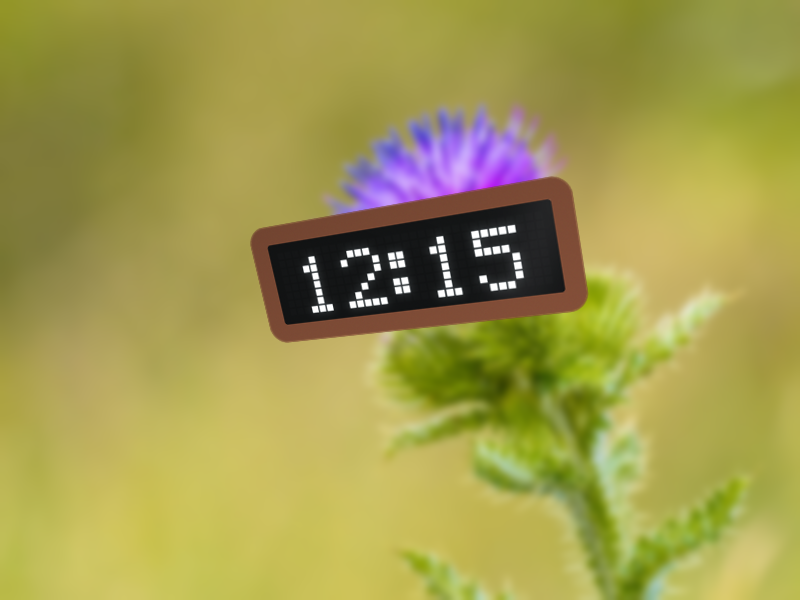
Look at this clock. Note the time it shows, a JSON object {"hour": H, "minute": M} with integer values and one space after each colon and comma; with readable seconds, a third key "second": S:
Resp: {"hour": 12, "minute": 15}
